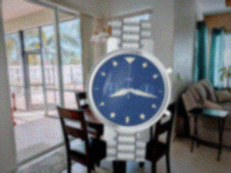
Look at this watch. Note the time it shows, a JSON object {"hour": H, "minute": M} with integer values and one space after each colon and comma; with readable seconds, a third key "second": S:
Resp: {"hour": 8, "minute": 17}
